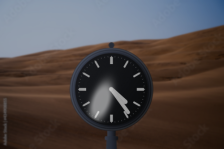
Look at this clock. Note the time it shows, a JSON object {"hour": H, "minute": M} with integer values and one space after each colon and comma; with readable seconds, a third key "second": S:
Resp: {"hour": 4, "minute": 24}
